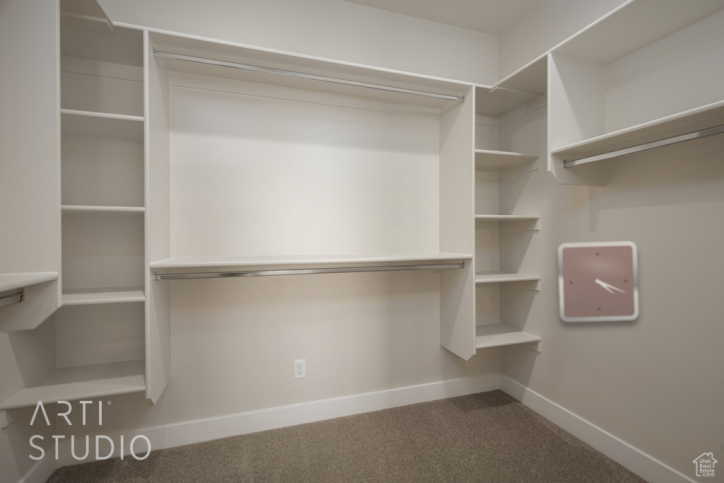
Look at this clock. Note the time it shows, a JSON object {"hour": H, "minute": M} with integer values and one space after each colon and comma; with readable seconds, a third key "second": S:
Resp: {"hour": 4, "minute": 19}
